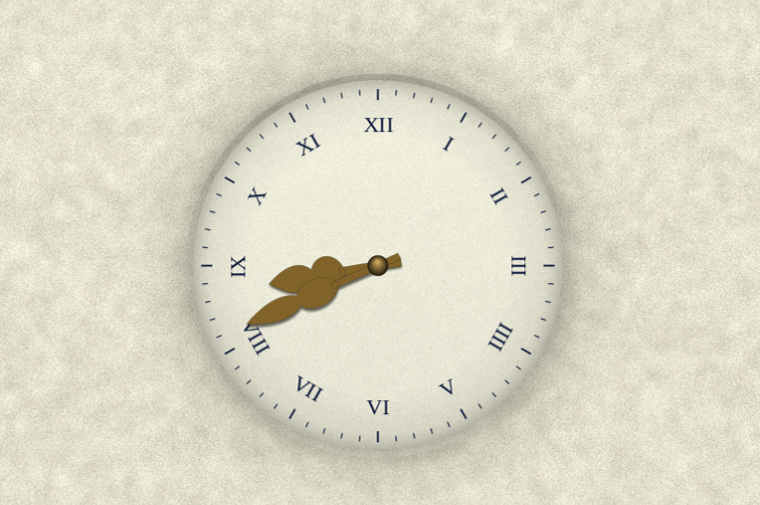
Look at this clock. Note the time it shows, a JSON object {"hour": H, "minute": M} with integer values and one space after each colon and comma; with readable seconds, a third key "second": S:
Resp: {"hour": 8, "minute": 41}
